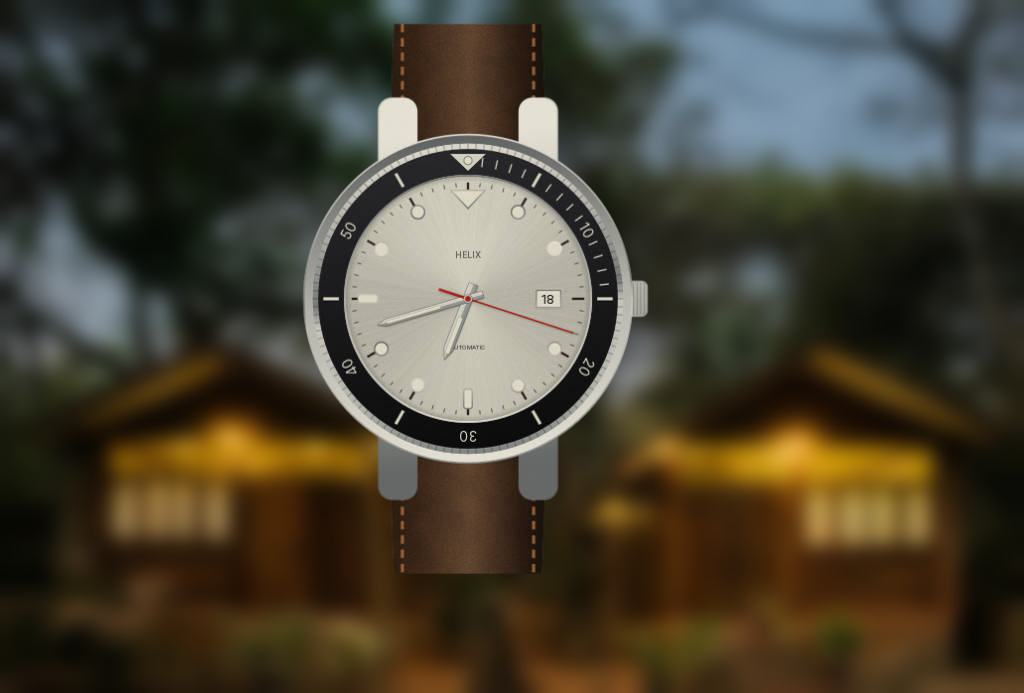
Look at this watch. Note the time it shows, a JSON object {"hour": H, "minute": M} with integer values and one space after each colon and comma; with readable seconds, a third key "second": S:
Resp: {"hour": 6, "minute": 42, "second": 18}
